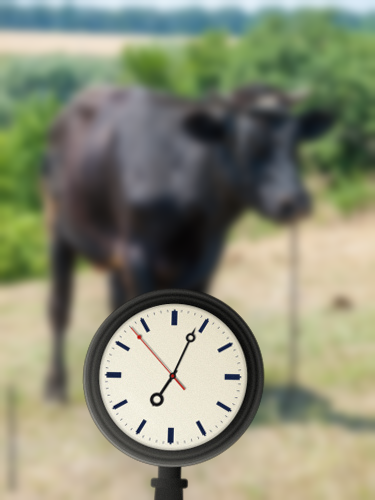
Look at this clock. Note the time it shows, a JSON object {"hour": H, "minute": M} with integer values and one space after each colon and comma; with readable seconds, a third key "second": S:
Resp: {"hour": 7, "minute": 3, "second": 53}
